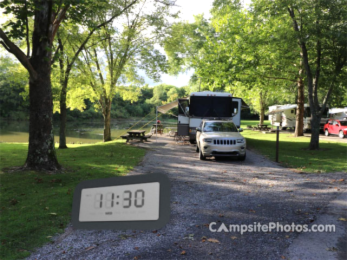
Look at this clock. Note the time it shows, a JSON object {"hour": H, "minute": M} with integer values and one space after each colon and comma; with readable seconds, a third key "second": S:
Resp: {"hour": 11, "minute": 30}
